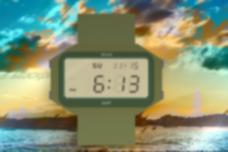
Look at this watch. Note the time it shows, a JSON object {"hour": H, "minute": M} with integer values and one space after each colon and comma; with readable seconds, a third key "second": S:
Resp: {"hour": 6, "minute": 13}
